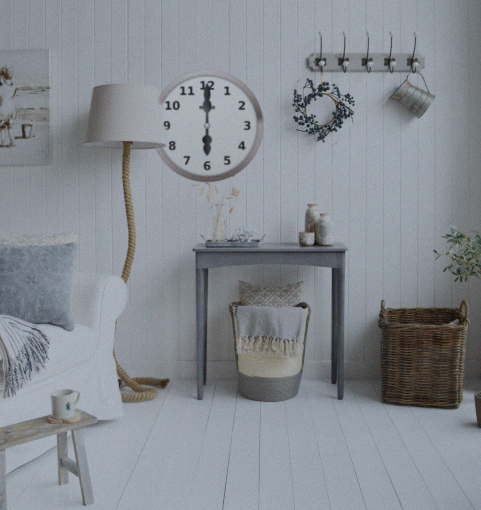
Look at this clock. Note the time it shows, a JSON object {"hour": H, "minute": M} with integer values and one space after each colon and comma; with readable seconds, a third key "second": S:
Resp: {"hour": 6, "minute": 0}
